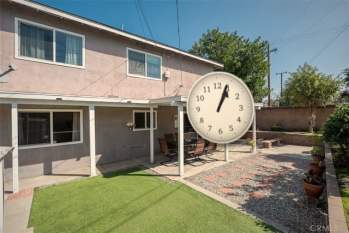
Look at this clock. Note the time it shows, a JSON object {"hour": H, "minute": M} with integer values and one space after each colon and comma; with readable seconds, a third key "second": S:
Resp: {"hour": 1, "minute": 4}
